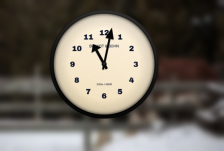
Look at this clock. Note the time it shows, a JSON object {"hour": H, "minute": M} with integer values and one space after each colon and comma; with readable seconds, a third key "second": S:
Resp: {"hour": 11, "minute": 2}
